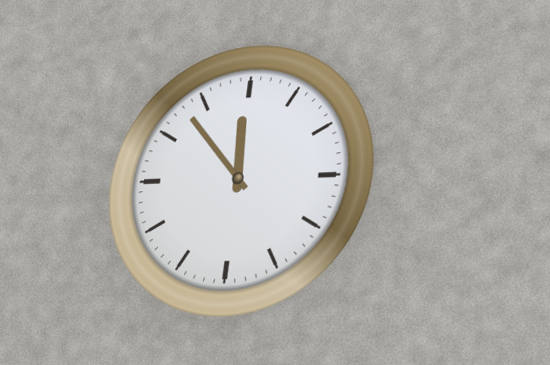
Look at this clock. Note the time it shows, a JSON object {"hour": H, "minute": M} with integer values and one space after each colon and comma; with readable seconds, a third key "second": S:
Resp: {"hour": 11, "minute": 53}
